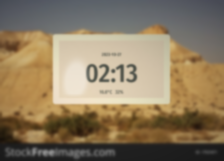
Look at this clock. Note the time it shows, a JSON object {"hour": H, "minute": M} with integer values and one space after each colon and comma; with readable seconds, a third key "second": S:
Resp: {"hour": 2, "minute": 13}
